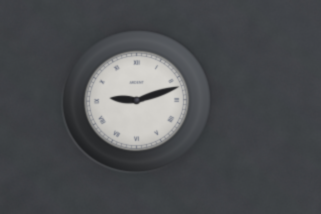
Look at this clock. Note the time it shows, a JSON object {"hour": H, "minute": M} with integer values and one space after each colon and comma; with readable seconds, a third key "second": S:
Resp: {"hour": 9, "minute": 12}
